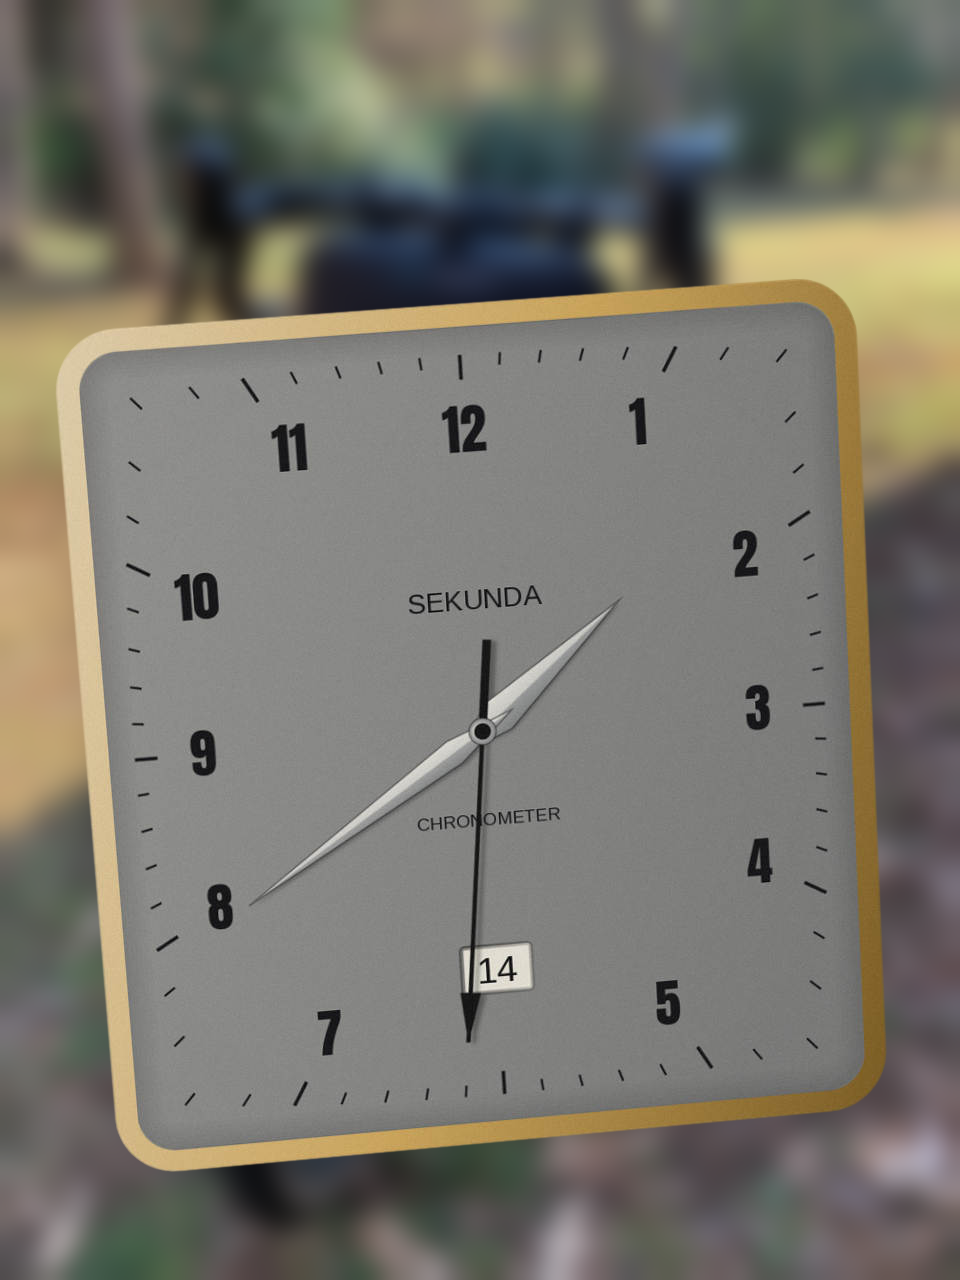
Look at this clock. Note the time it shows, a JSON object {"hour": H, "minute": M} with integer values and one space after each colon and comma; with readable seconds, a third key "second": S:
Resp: {"hour": 1, "minute": 39, "second": 31}
